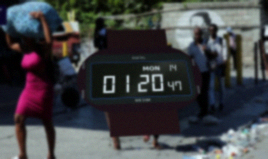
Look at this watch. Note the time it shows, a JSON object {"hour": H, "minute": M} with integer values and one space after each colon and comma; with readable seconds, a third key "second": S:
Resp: {"hour": 1, "minute": 20}
